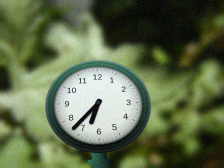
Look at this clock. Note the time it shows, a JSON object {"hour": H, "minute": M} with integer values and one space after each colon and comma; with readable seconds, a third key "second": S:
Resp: {"hour": 6, "minute": 37}
